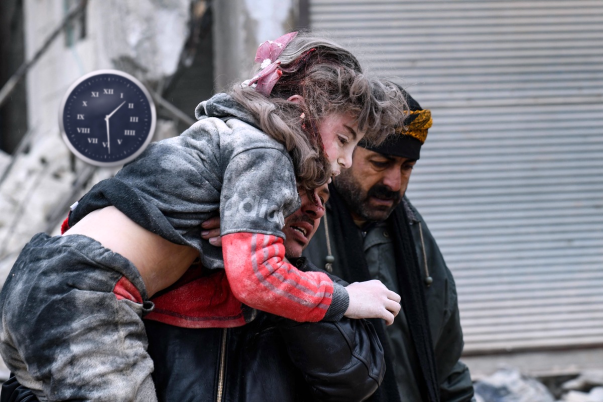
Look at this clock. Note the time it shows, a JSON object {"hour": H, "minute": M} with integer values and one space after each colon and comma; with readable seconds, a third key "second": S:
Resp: {"hour": 1, "minute": 29}
